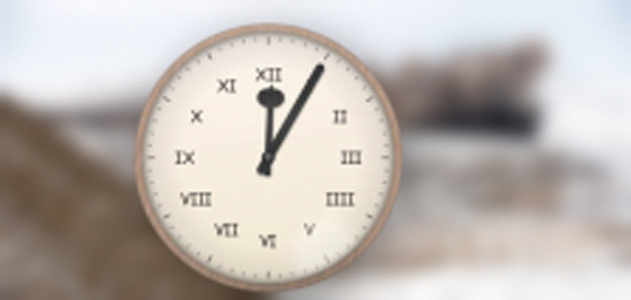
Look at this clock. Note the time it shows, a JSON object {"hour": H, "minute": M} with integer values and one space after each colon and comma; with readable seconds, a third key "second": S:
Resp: {"hour": 12, "minute": 5}
